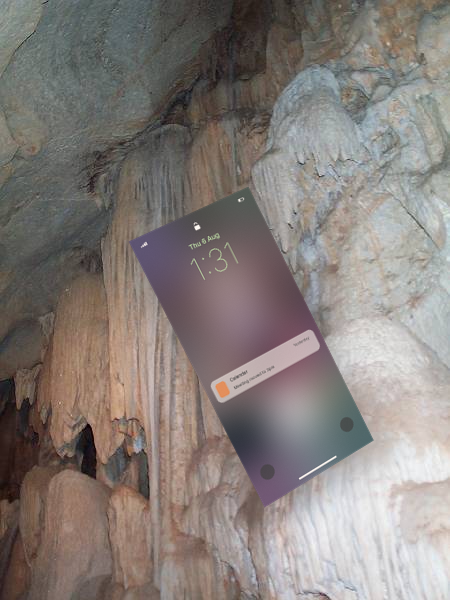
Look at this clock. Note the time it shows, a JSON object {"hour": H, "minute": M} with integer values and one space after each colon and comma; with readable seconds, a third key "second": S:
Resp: {"hour": 1, "minute": 31}
